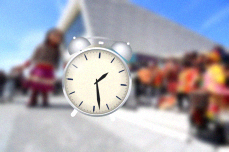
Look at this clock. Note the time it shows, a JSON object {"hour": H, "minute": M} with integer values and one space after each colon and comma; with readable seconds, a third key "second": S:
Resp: {"hour": 1, "minute": 28}
